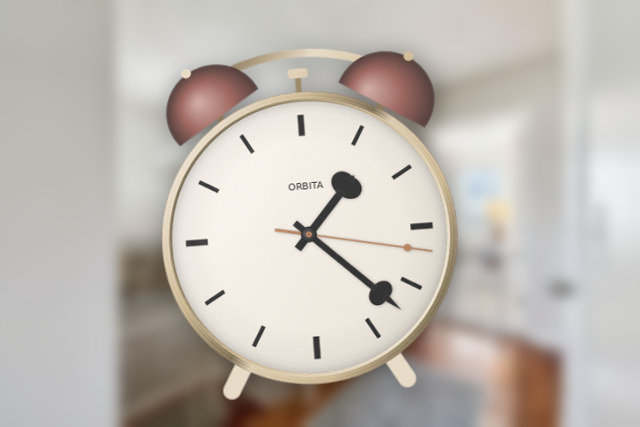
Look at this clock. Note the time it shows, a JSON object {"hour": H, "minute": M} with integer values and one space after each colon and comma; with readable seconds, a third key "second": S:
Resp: {"hour": 1, "minute": 22, "second": 17}
